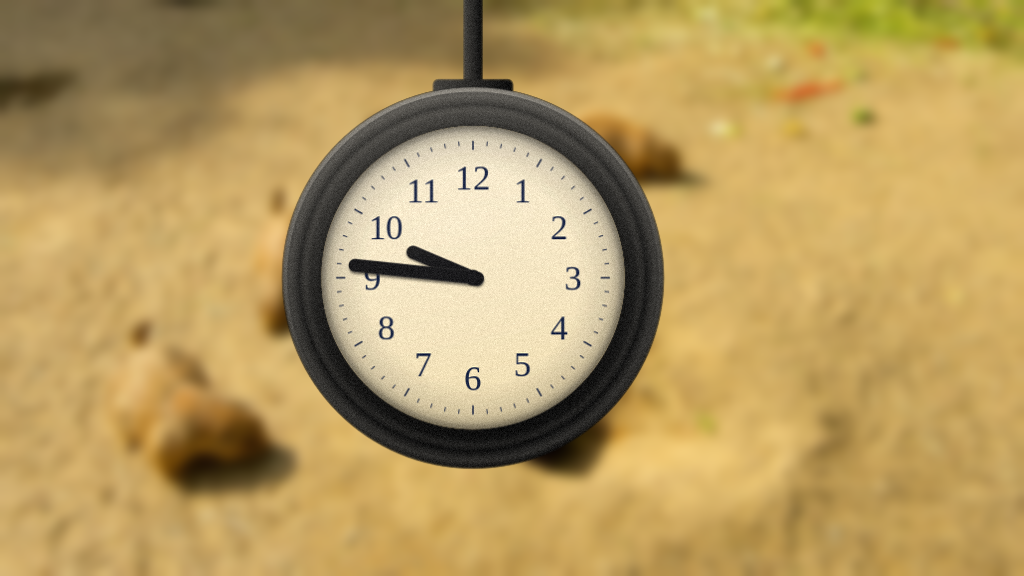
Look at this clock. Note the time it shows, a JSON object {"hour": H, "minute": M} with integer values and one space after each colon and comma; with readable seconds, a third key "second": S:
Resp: {"hour": 9, "minute": 46}
